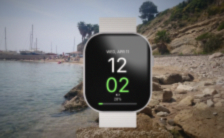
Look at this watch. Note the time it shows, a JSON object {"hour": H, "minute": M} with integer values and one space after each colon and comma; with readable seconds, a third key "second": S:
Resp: {"hour": 12, "minute": 2}
